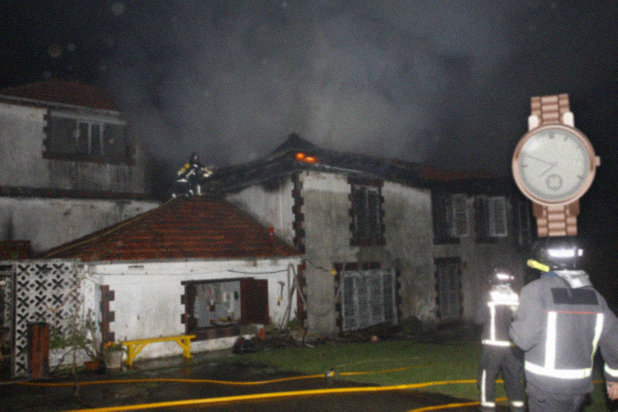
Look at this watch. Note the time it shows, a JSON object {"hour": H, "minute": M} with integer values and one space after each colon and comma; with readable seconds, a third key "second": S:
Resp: {"hour": 7, "minute": 49}
